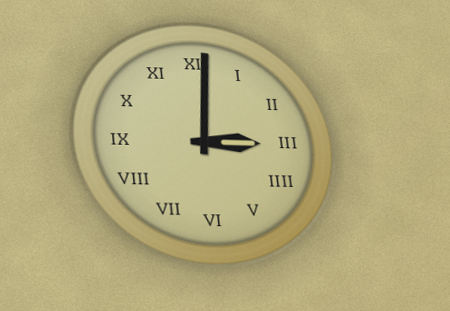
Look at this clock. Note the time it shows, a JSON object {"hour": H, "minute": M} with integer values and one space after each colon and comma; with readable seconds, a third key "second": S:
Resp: {"hour": 3, "minute": 1}
